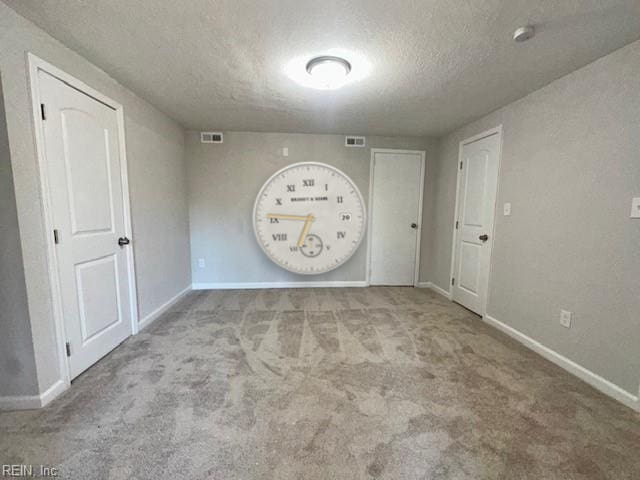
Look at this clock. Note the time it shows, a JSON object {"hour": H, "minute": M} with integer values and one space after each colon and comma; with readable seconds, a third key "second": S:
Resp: {"hour": 6, "minute": 46}
